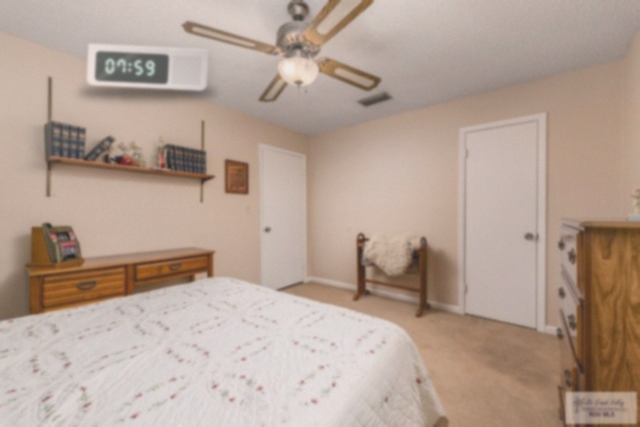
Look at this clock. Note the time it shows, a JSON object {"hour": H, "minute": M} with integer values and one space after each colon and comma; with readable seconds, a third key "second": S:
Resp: {"hour": 7, "minute": 59}
